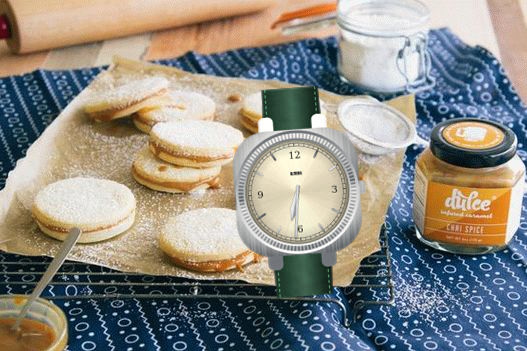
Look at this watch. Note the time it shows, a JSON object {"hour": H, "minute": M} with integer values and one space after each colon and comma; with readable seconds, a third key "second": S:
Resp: {"hour": 6, "minute": 31}
